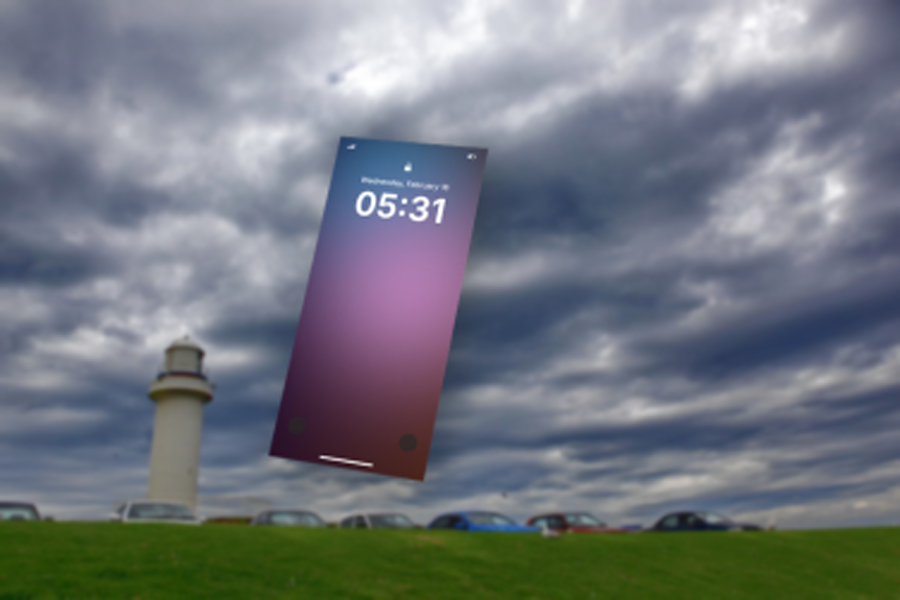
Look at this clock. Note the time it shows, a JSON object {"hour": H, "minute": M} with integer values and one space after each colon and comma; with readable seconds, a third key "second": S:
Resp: {"hour": 5, "minute": 31}
